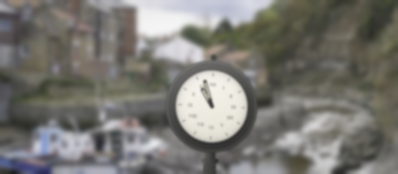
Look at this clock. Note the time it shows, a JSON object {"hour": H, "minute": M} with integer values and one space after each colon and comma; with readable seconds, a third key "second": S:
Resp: {"hour": 10, "minute": 57}
